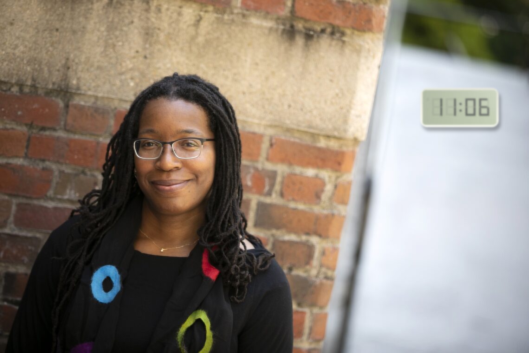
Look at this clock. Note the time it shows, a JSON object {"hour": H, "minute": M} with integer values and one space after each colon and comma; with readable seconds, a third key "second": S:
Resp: {"hour": 11, "minute": 6}
